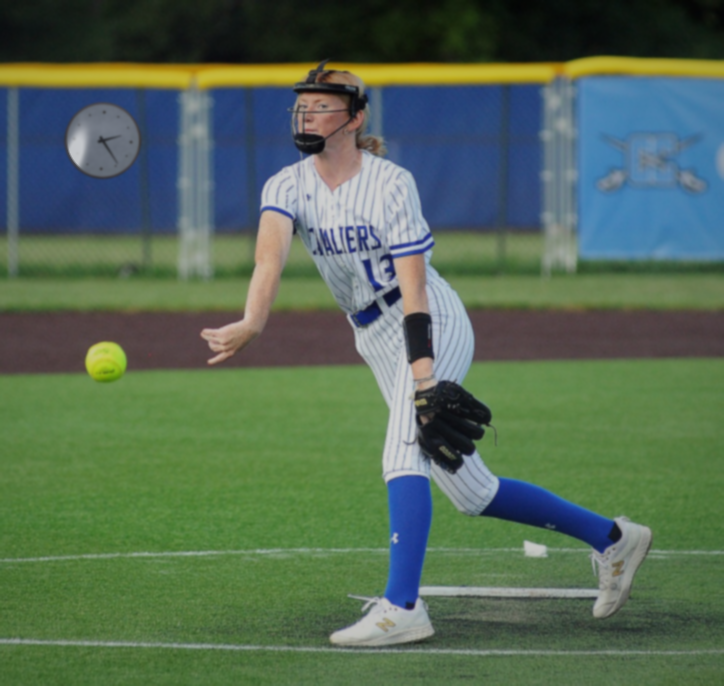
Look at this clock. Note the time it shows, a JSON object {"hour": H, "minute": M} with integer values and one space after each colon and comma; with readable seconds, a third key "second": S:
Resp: {"hour": 2, "minute": 24}
